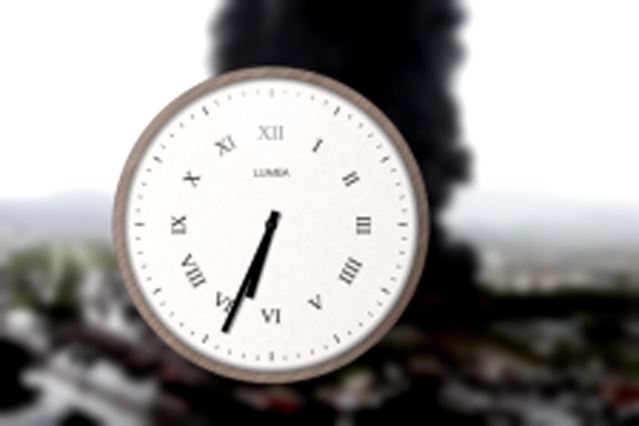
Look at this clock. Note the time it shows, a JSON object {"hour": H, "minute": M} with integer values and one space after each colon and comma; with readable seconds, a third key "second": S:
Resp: {"hour": 6, "minute": 34}
